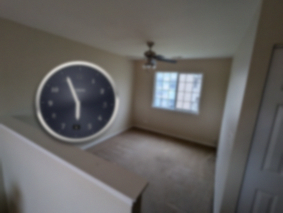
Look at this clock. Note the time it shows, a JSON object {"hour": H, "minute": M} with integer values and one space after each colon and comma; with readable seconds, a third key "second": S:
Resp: {"hour": 5, "minute": 56}
